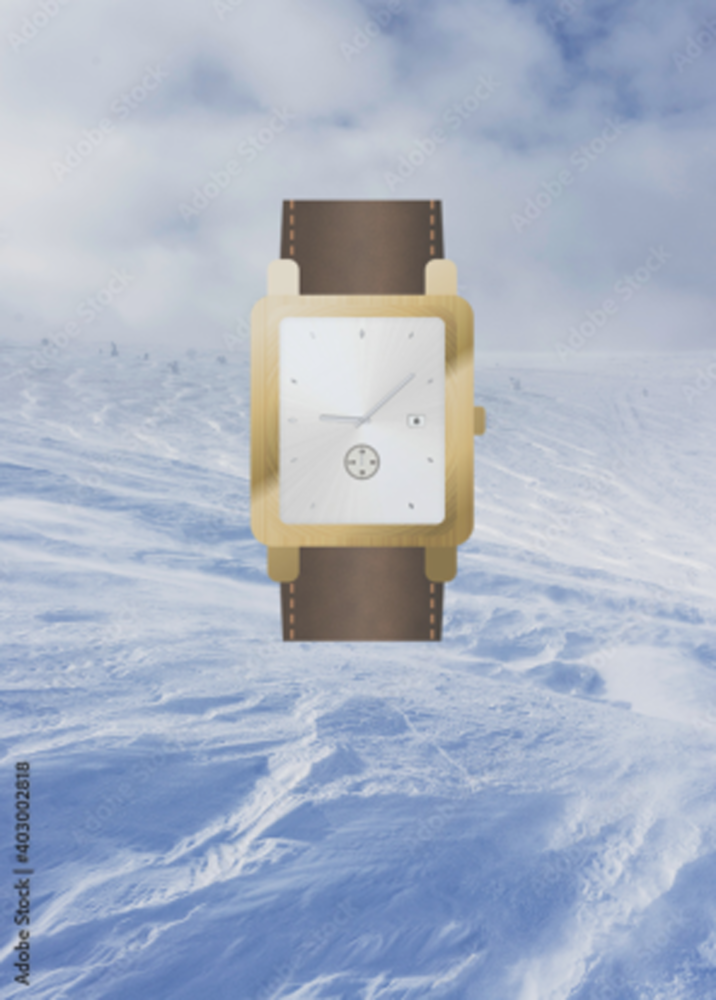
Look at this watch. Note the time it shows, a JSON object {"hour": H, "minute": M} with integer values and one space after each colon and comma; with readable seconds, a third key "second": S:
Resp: {"hour": 9, "minute": 8}
